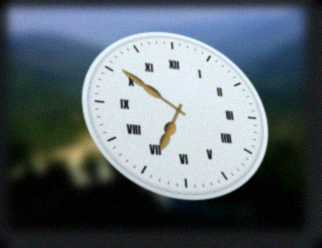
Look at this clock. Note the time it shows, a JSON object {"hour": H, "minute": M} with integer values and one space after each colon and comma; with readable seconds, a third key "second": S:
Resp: {"hour": 6, "minute": 51}
